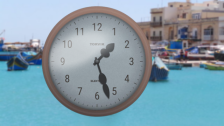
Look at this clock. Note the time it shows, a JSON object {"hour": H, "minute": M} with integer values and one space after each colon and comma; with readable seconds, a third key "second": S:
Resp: {"hour": 1, "minute": 27}
